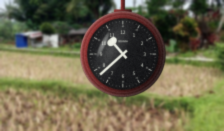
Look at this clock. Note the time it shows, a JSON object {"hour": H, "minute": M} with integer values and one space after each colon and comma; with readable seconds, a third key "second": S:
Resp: {"hour": 10, "minute": 38}
